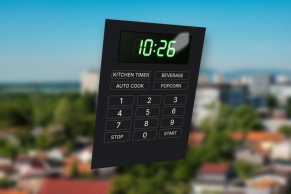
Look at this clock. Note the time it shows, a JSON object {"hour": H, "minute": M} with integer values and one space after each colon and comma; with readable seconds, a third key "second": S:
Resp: {"hour": 10, "minute": 26}
